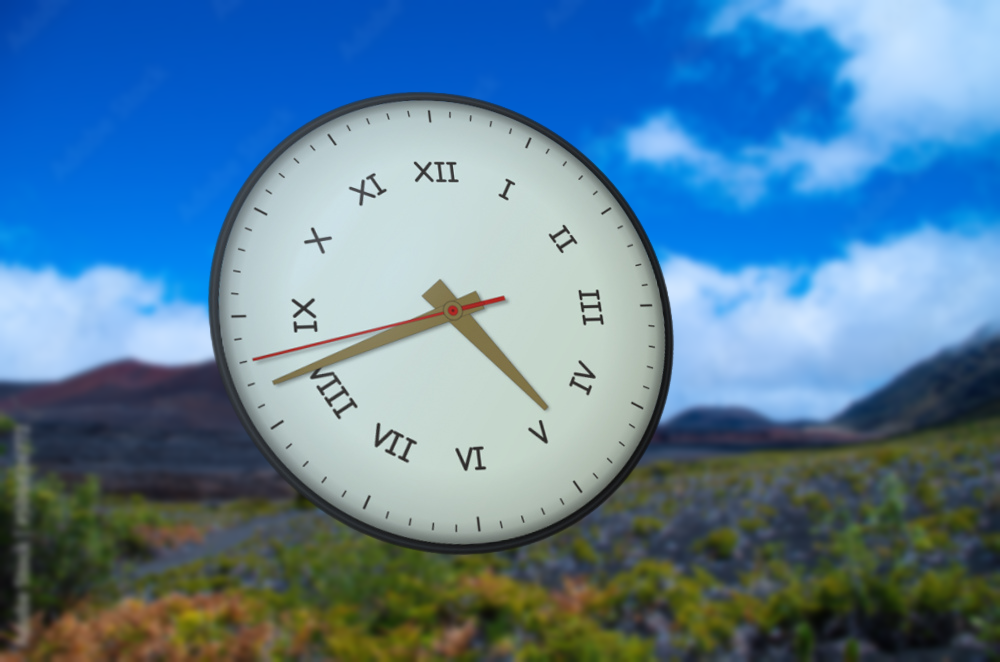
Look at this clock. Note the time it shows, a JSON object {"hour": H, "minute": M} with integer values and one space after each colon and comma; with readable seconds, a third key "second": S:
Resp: {"hour": 4, "minute": 41, "second": 43}
